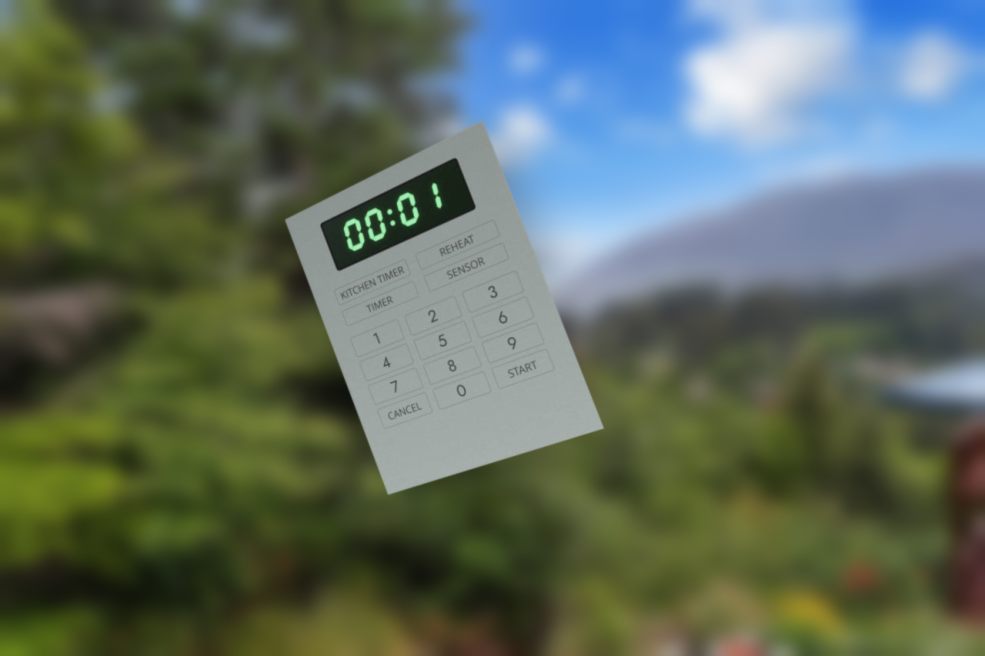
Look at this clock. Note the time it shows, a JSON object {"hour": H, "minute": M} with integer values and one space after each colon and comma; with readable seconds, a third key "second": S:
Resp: {"hour": 0, "minute": 1}
